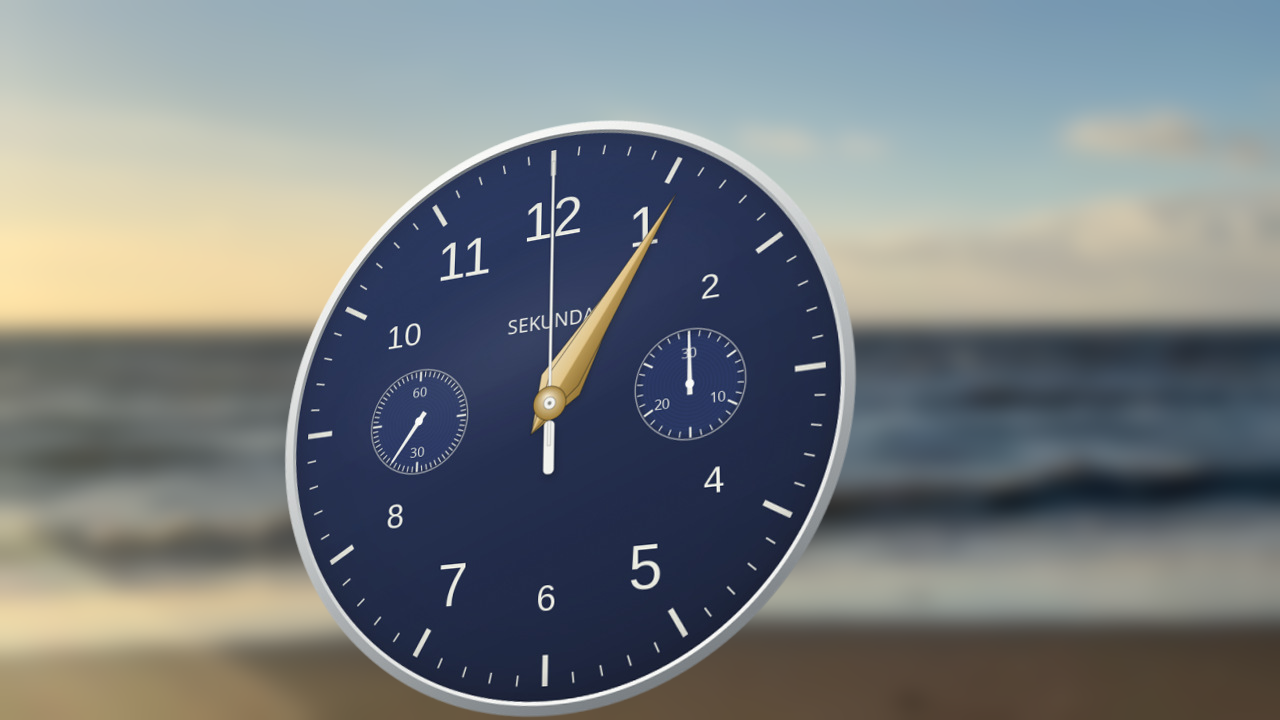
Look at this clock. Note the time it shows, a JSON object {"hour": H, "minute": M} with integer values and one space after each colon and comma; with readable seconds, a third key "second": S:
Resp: {"hour": 1, "minute": 5, "second": 36}
